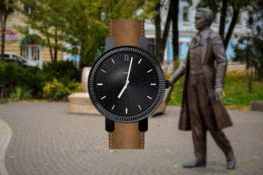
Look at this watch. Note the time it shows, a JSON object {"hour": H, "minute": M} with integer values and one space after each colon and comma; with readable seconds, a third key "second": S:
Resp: {"hour": 7, "minute": 2}
